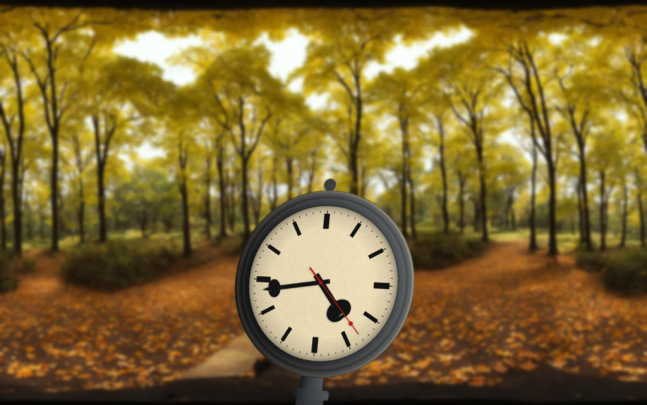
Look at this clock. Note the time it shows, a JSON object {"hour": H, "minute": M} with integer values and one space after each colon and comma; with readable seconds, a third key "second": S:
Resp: {"hour": 4, "minute": 43, "second": 23}
